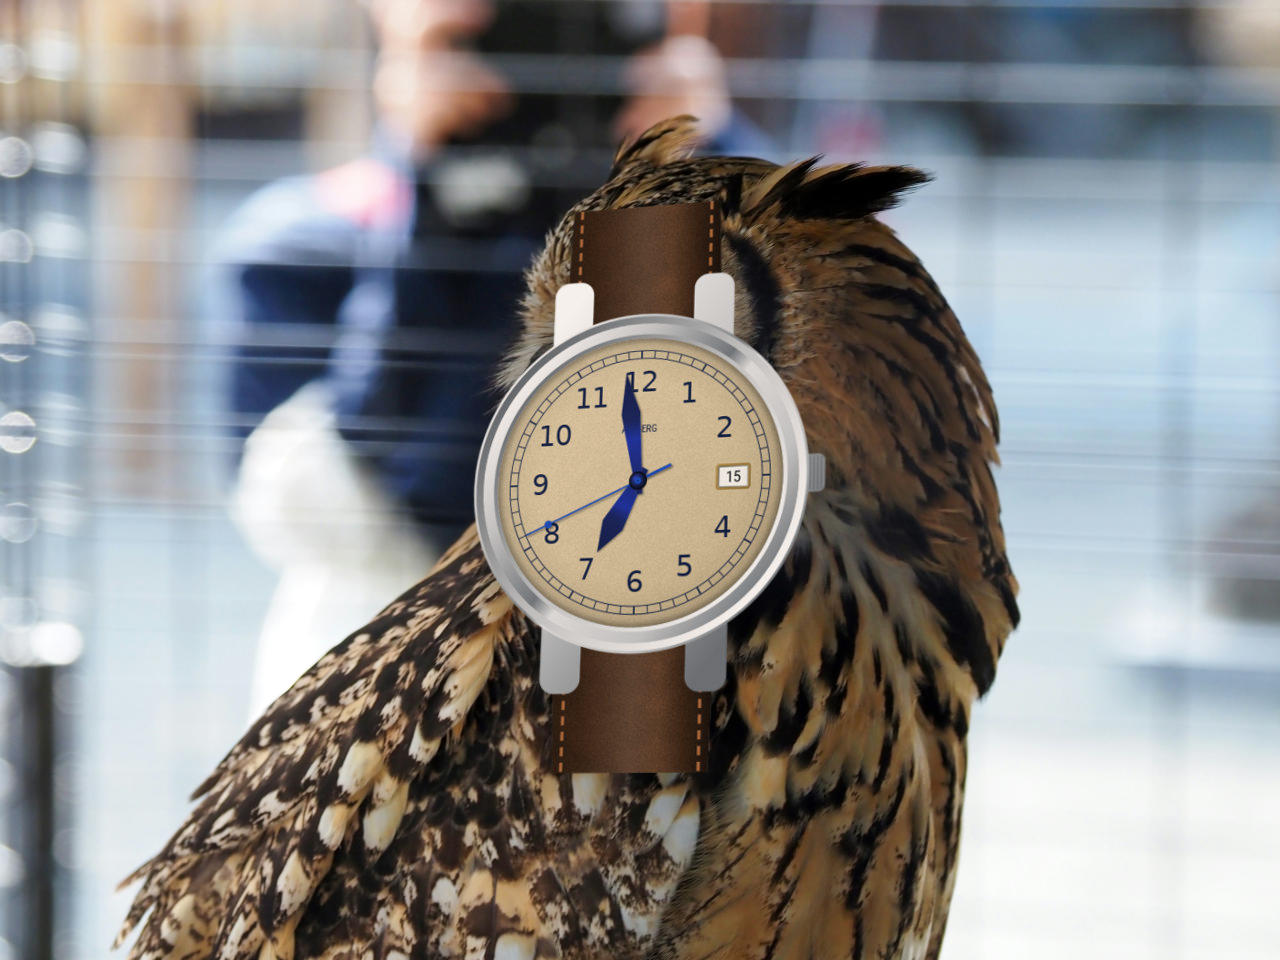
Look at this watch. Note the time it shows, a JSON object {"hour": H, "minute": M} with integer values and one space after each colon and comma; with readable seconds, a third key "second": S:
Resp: {"hour": 6, "minute": 58, "second": 41}
